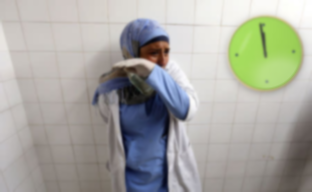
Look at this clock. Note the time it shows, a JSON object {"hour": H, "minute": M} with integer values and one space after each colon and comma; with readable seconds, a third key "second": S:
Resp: {"hour": 11, "minute": 59}
